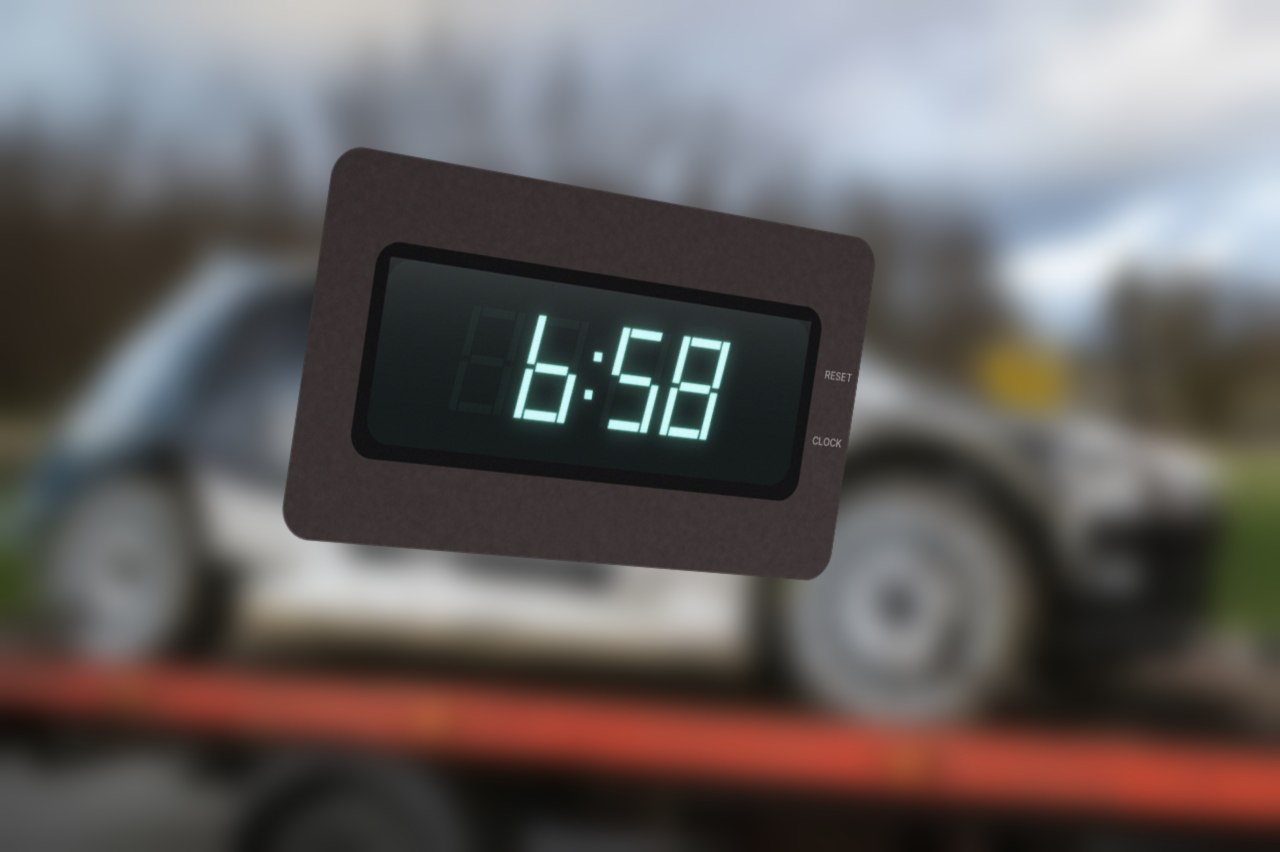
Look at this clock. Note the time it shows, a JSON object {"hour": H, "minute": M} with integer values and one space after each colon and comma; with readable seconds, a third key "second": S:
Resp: {"hour": 6, "minute": 58}
